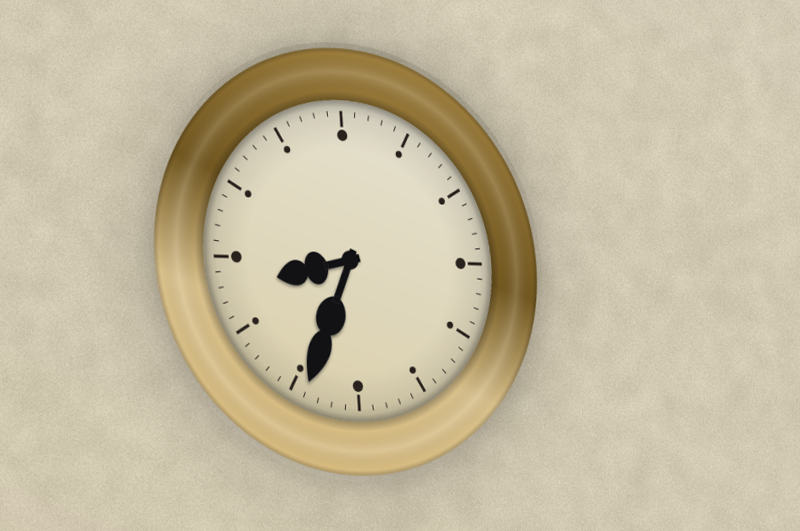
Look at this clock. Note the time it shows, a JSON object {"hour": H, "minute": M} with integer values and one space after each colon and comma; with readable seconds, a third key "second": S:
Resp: {"hour": 8, "minute": 34}
